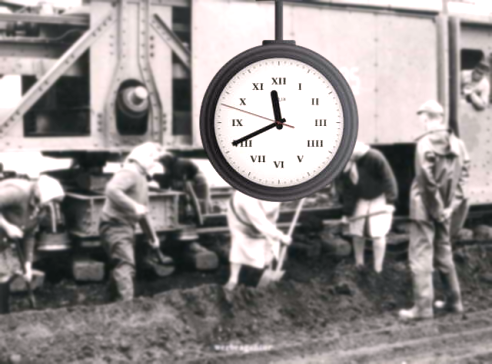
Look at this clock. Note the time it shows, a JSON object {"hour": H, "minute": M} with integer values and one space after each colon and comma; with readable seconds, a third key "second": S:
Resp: {"hour": 11, "minute": 40, "second": 48}
